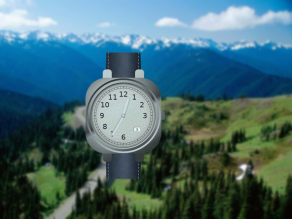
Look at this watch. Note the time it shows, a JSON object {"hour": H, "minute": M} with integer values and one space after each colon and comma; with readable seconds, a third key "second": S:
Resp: {"hour": 12, "minute": 35}
